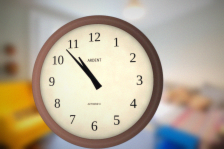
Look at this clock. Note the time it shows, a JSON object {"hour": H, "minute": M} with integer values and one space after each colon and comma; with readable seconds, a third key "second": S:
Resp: {"hour": 10, "minute": 53}
